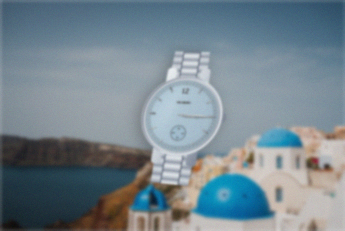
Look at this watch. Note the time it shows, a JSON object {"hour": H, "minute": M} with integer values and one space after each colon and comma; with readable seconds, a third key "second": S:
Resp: {"hour": 3, "minute": 15}
